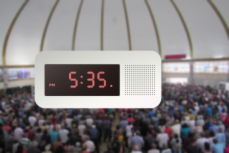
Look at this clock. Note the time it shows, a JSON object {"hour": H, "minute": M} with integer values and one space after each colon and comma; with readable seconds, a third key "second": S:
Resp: {"hour": 5, "minute": 35}
